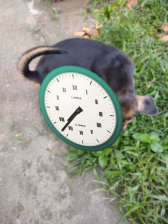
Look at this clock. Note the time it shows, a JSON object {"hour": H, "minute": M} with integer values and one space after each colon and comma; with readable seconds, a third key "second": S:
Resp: {"hour": 7, "minute": 37}
